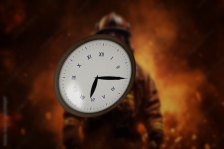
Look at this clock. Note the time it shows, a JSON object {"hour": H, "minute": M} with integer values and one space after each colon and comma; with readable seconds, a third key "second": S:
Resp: {"hour": 6, "minute": 15}
